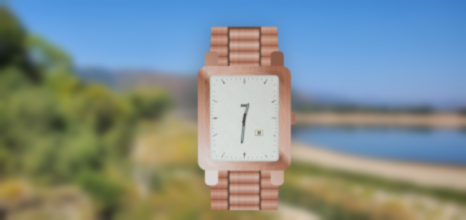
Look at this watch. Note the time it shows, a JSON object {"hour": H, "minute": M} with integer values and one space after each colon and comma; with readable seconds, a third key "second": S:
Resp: {"hour": 12, "minute": 31}
